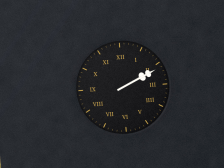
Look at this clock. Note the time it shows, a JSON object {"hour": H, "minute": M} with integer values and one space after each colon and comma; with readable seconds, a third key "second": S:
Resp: {"hour": 2, "minute": 11}
